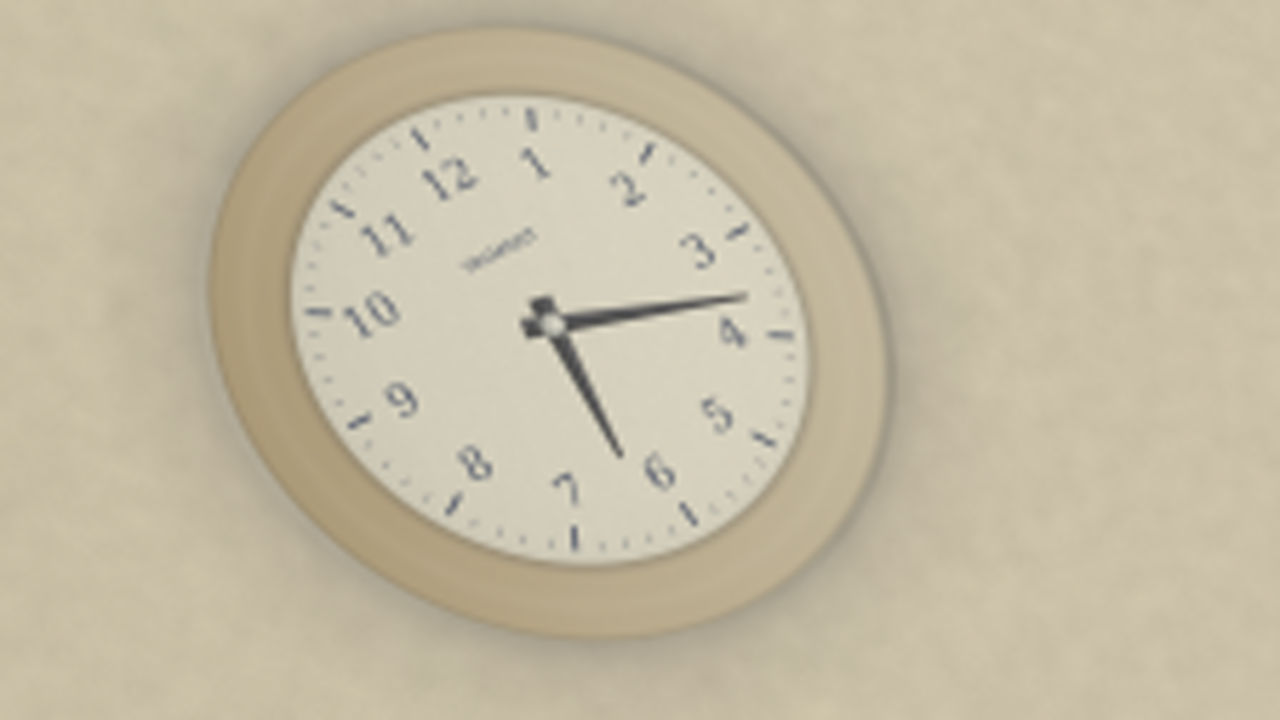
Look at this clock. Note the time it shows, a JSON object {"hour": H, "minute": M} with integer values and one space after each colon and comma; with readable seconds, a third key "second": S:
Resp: {"hour": 6, "minute": 18}
